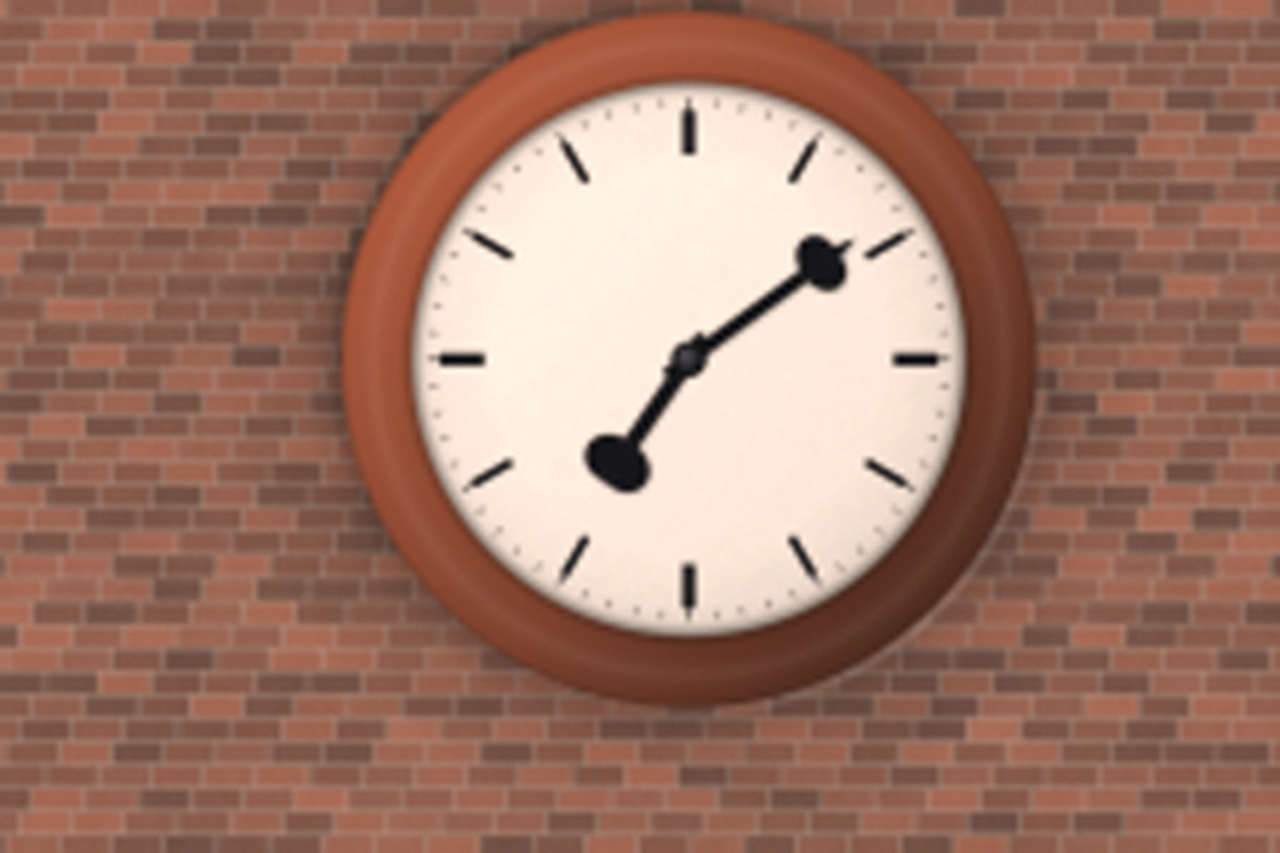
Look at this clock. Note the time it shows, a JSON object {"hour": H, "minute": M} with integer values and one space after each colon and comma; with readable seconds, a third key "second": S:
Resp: {"hour": 7, "minute": 9}
